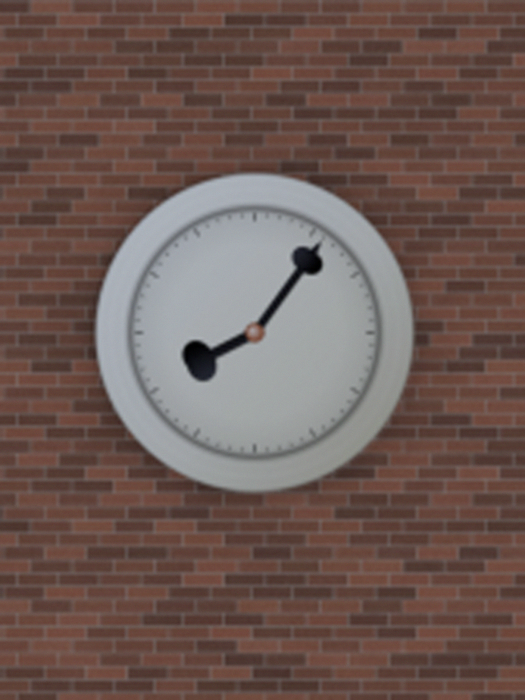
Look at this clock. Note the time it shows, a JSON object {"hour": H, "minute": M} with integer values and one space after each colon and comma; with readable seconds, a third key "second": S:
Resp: {"hour": 8, "minute": 6}
